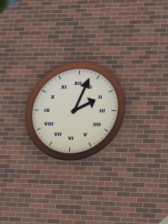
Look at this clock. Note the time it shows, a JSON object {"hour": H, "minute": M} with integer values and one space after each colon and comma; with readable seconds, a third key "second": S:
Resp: {"hour": 2, "minute": 3}
